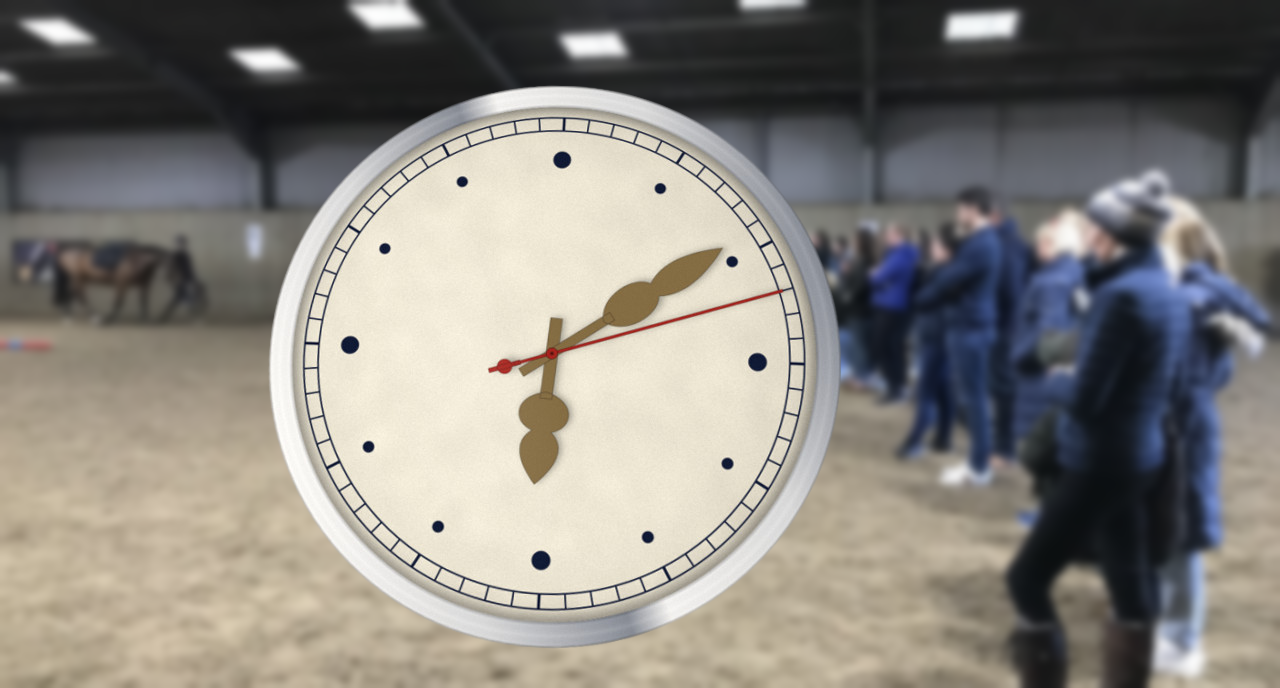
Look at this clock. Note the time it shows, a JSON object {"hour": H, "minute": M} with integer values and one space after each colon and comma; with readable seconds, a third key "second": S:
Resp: {"hour": 6, "minute": 9, "second": 12}
